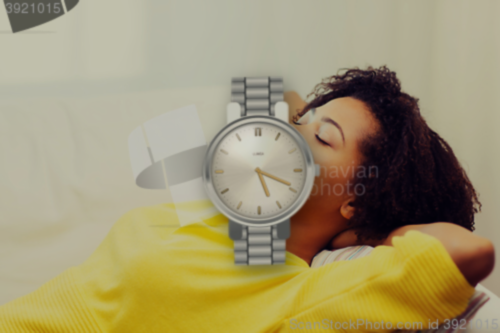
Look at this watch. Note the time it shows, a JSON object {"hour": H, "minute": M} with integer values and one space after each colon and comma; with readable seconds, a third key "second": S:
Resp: {"hour": 5, "minute": 19}
